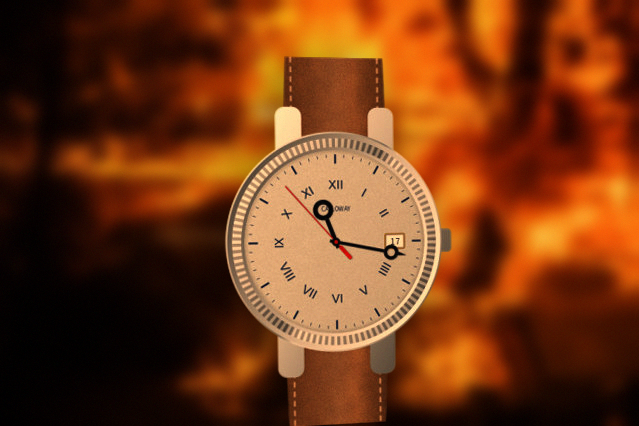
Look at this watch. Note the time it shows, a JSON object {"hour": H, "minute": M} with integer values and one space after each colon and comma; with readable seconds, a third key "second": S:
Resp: {"hour": 11, "minute": 16, "second": 53}
